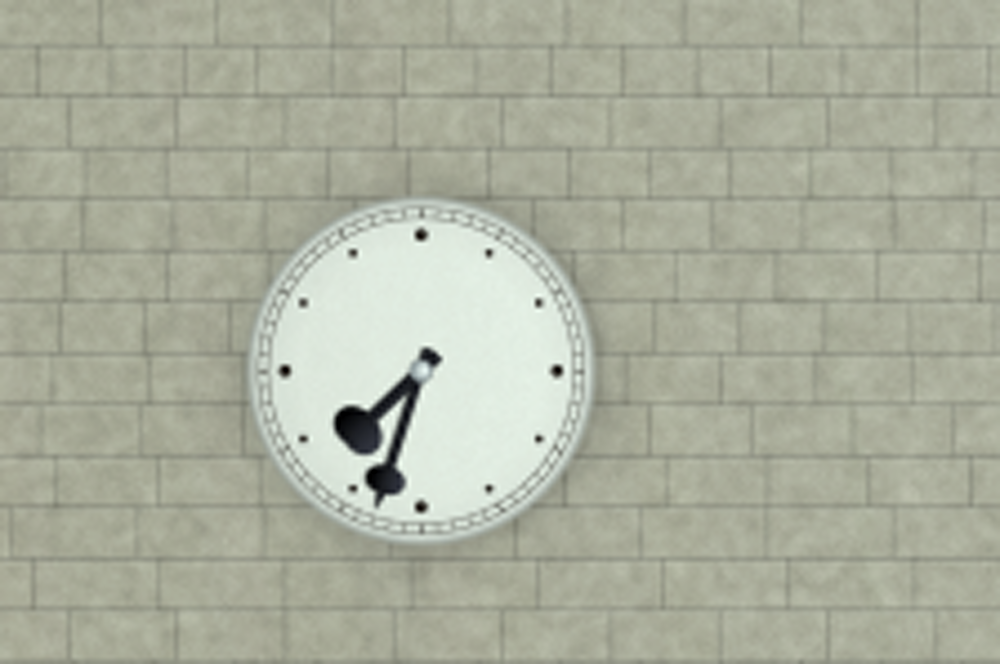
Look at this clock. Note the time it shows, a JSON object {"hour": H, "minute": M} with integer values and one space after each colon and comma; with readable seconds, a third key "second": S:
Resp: {"hour": 7, "minute": 33}
